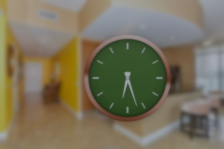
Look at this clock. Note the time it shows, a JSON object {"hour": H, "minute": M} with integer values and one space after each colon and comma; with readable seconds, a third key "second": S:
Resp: {"hour": 6, "minute": 27}
